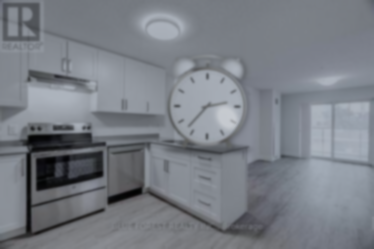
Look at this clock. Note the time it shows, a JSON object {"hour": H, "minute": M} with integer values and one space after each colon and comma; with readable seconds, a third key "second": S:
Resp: {"hour": 2, "minute": 37}
